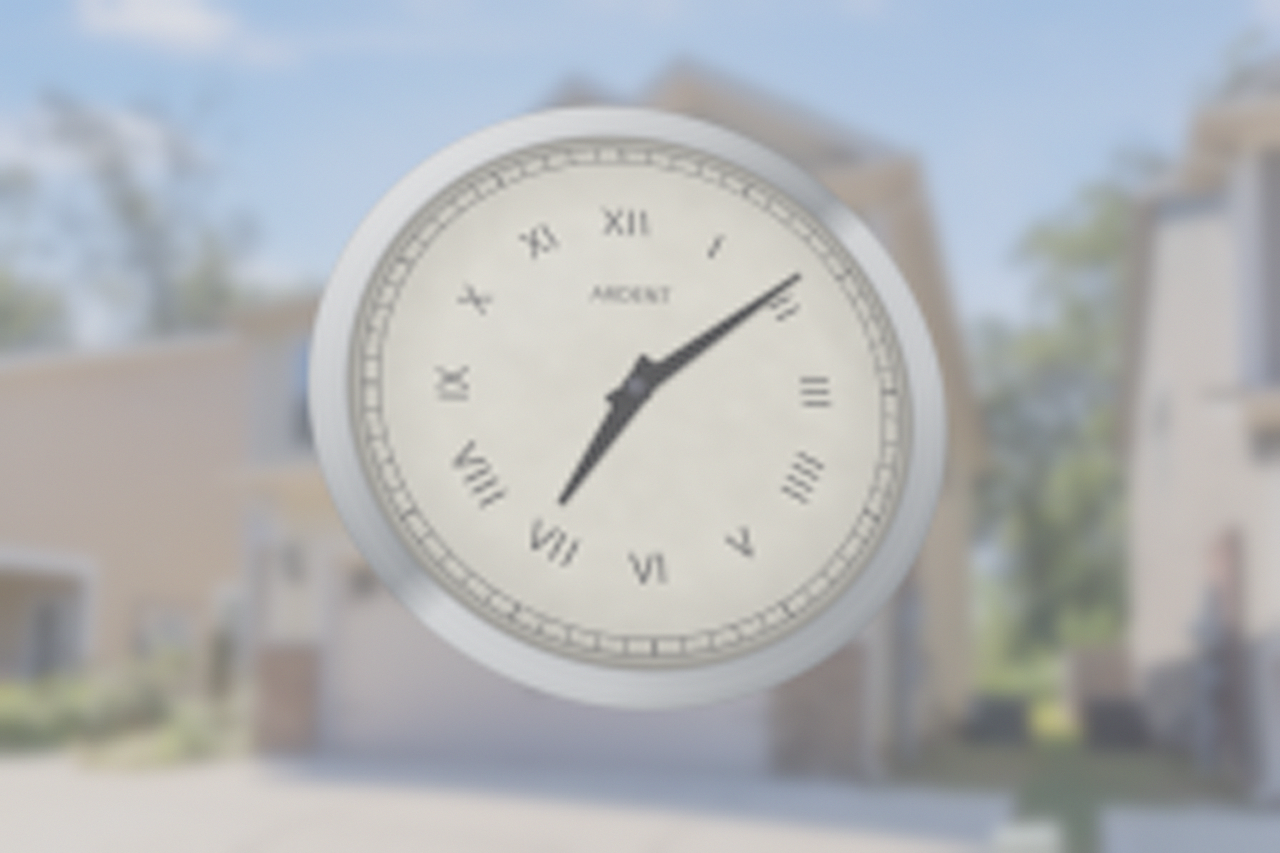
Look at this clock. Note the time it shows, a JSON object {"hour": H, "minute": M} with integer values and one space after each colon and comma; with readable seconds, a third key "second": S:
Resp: {"hour": 7, "minute": 9}
